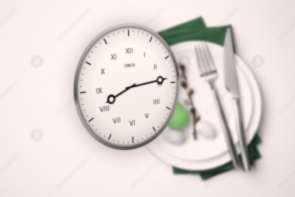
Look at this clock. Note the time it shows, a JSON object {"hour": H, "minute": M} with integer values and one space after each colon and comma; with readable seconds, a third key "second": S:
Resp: {"hour": 8, "minute": 14}
